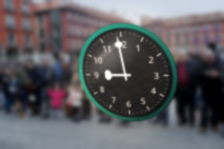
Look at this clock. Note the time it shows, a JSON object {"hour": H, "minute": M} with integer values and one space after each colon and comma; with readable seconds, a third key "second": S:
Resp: {"hour": 8, "minute": 59}
